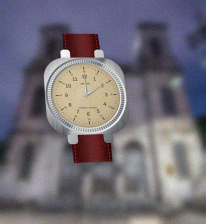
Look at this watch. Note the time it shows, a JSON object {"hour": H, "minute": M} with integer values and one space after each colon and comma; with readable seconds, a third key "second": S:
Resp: {"hour": 2, "minute": 0}
